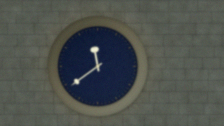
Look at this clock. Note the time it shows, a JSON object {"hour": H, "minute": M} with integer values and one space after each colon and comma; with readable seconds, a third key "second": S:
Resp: {"hour": 11, "minute": 39}
